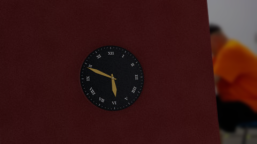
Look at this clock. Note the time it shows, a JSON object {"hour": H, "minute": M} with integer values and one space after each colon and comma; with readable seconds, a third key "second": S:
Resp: {"hour": 5, "minute": 49}
